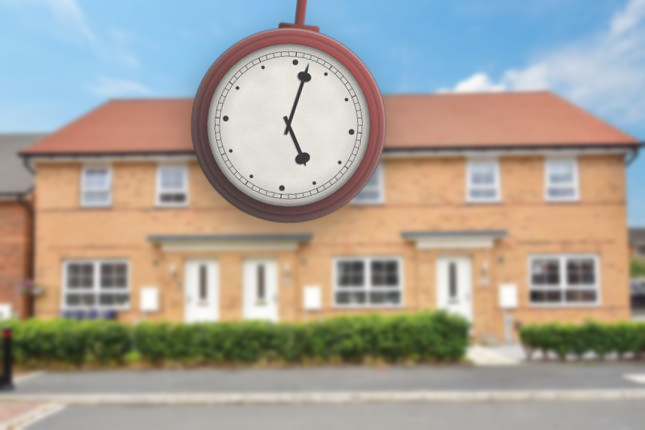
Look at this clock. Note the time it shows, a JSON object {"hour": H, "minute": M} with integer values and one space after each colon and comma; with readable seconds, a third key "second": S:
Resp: {"hour": 5, "minute": 2}
